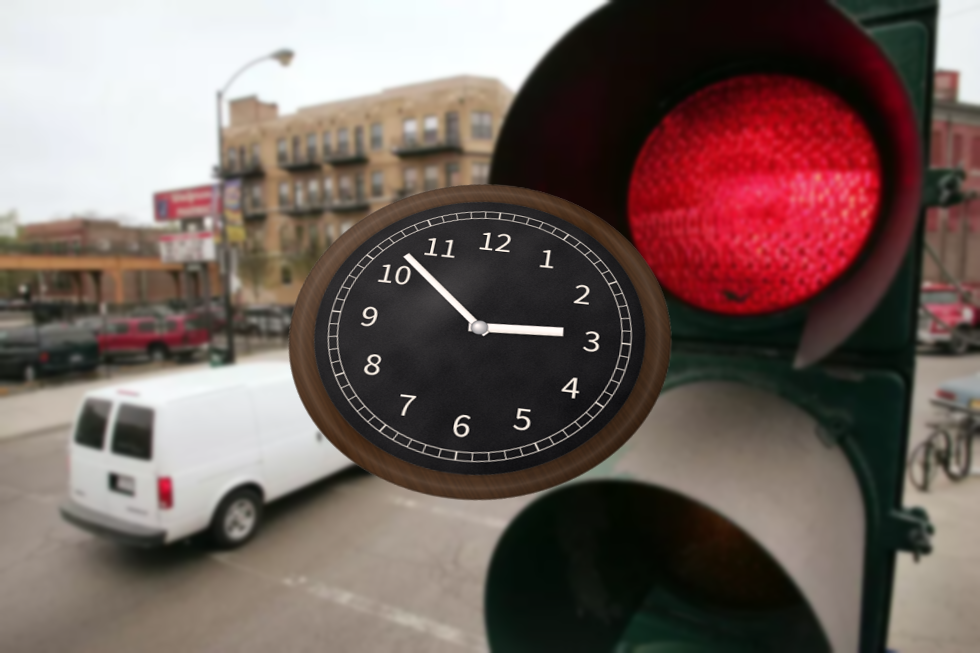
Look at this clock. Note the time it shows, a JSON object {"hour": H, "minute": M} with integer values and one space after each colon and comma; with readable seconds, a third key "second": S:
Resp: {"hour": 2, "minute": 52}
